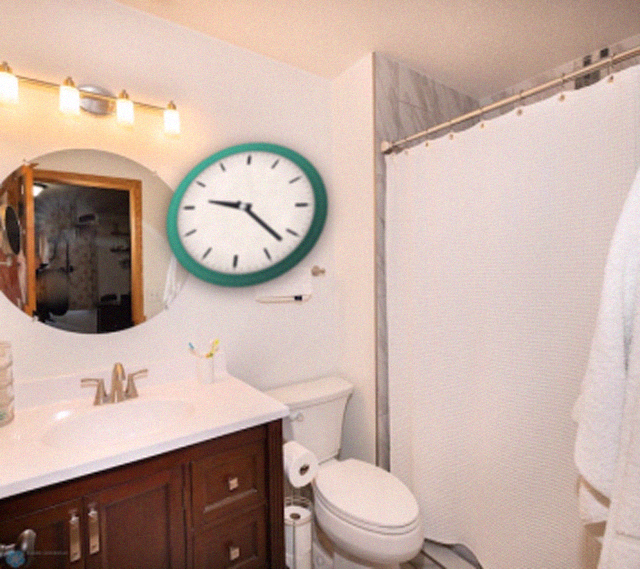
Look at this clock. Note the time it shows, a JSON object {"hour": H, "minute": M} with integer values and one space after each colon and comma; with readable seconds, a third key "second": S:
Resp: {"hour": 9, "minute": 22}
